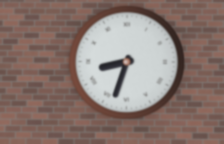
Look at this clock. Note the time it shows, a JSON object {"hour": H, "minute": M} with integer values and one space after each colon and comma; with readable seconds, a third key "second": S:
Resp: {"hour": 8, "minute": 33}
